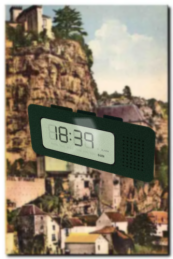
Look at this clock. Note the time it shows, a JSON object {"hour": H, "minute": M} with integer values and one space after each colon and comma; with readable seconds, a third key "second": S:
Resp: {"hour": 18, "minute": 39}
